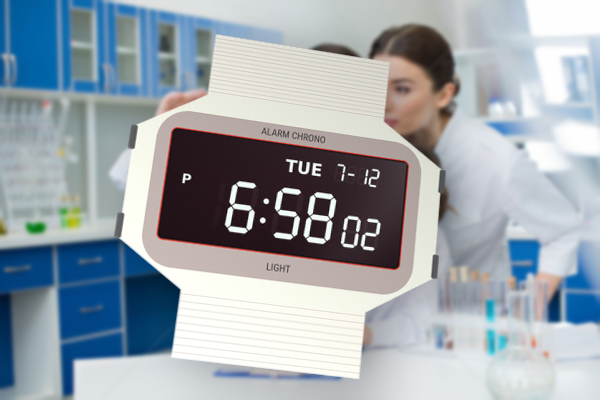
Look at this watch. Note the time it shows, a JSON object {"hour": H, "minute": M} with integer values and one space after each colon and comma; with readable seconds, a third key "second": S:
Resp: {"hour": 6, "minute": 58, "second": 2}
